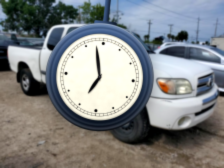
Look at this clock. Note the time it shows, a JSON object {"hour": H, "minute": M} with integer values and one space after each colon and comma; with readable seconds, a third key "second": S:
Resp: {"hour": 6, "minute": 58}
